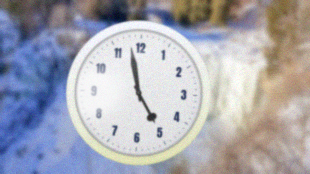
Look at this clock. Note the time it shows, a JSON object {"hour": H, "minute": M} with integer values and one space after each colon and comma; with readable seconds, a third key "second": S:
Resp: {"hour": 4, "minute": 58}
